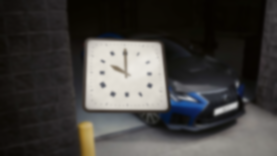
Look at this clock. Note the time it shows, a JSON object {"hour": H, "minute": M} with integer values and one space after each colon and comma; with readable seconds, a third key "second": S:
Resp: {"hour": 10, "minute": 0}
